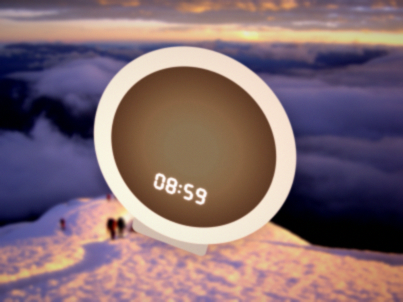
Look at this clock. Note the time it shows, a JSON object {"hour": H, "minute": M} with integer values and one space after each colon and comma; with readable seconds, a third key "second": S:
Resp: {"hour": 8, "minute": 59}
